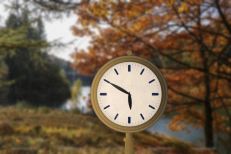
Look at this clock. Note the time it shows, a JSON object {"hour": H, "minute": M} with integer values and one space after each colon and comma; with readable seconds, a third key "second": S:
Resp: {"hour": 5, "minute": 50}
